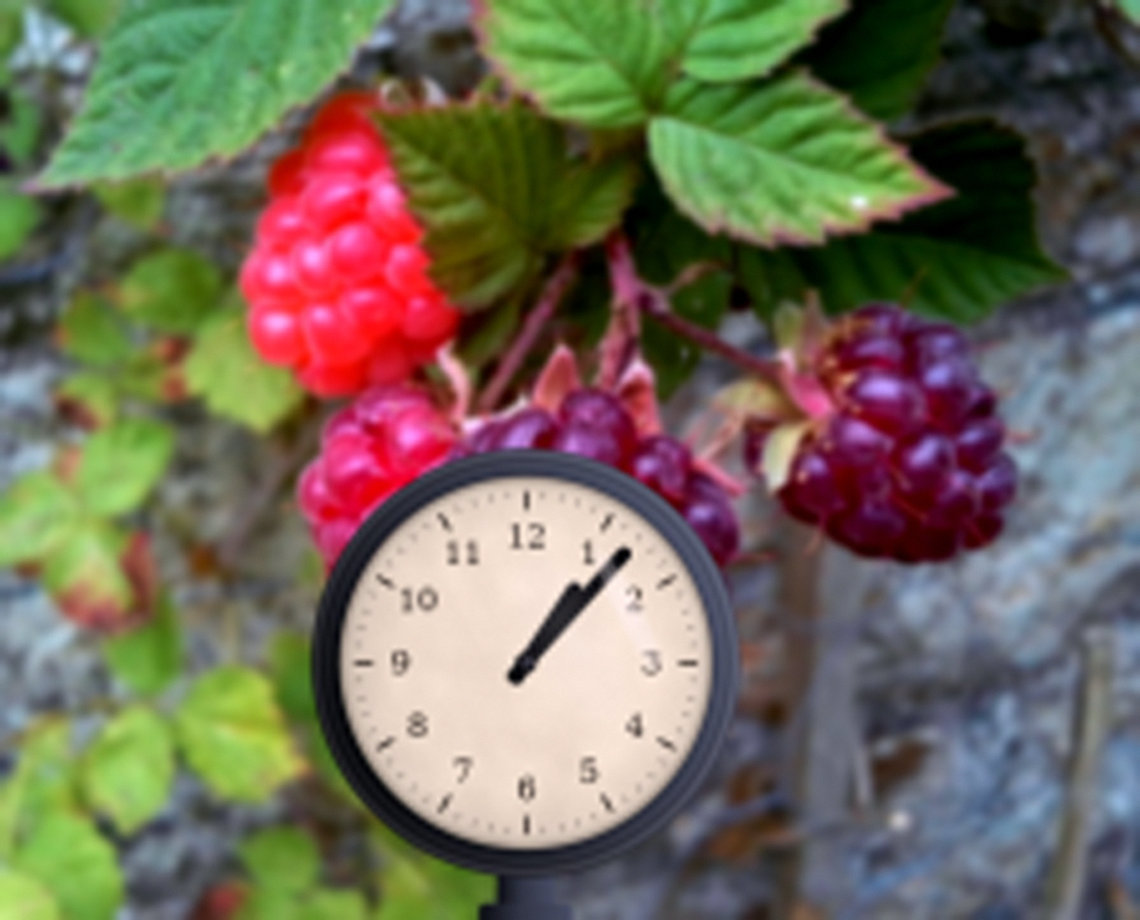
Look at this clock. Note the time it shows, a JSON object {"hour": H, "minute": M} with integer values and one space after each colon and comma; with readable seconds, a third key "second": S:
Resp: {"hour": 1, "minute": 7}
